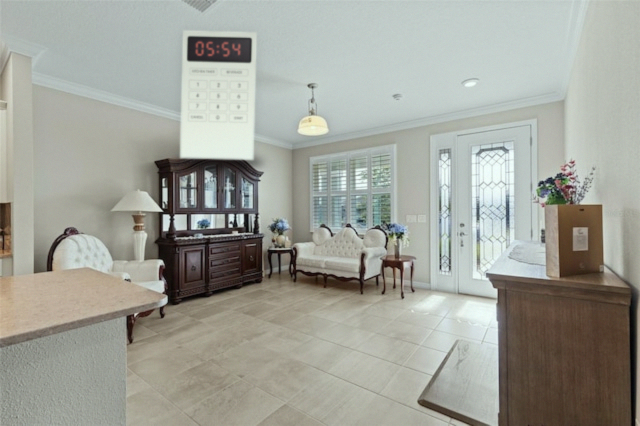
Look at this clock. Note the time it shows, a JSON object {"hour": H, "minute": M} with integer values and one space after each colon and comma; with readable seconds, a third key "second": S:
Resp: {"hour": 5, "minute": 54}
